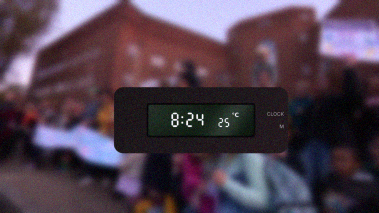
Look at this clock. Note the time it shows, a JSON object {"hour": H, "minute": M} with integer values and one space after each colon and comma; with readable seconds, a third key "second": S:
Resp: {"hour": 8, "minute": 24}
